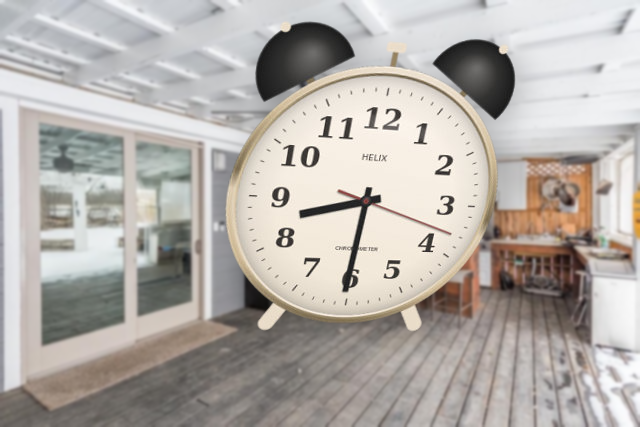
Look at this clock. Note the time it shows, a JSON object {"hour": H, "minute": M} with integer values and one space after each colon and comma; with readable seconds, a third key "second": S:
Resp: {"hour": 8, "minute": 30, "second": 18}
